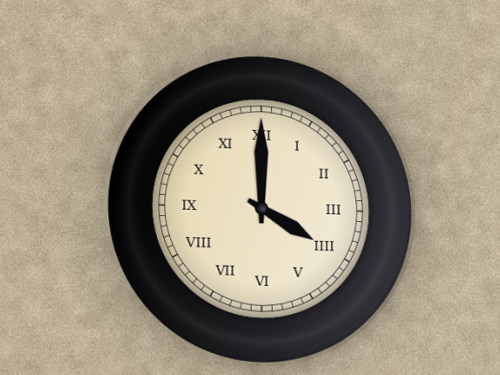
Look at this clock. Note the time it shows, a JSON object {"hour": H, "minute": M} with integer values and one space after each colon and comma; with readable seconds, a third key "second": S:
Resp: {"hour": 4, "minute": 0}
